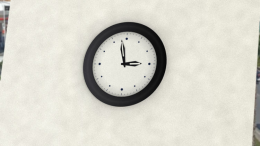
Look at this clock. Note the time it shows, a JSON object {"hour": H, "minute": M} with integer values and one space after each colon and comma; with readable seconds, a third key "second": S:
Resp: {"hour": 2, "minute": 58}
